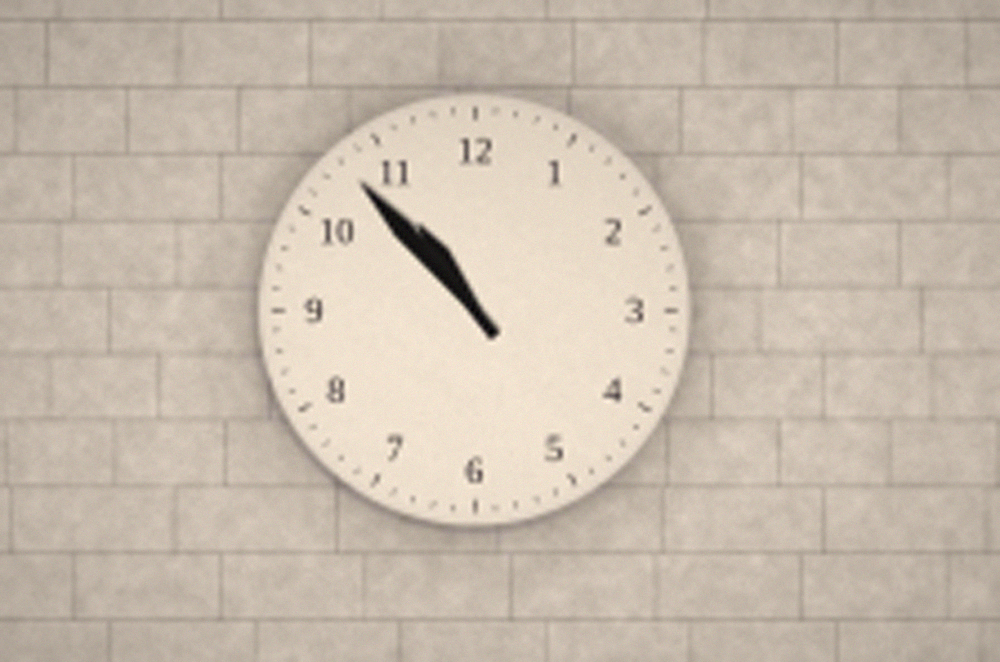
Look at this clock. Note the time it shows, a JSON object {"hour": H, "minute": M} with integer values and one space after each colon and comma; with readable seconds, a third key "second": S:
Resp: {"hour": 10, "minute": 53}
